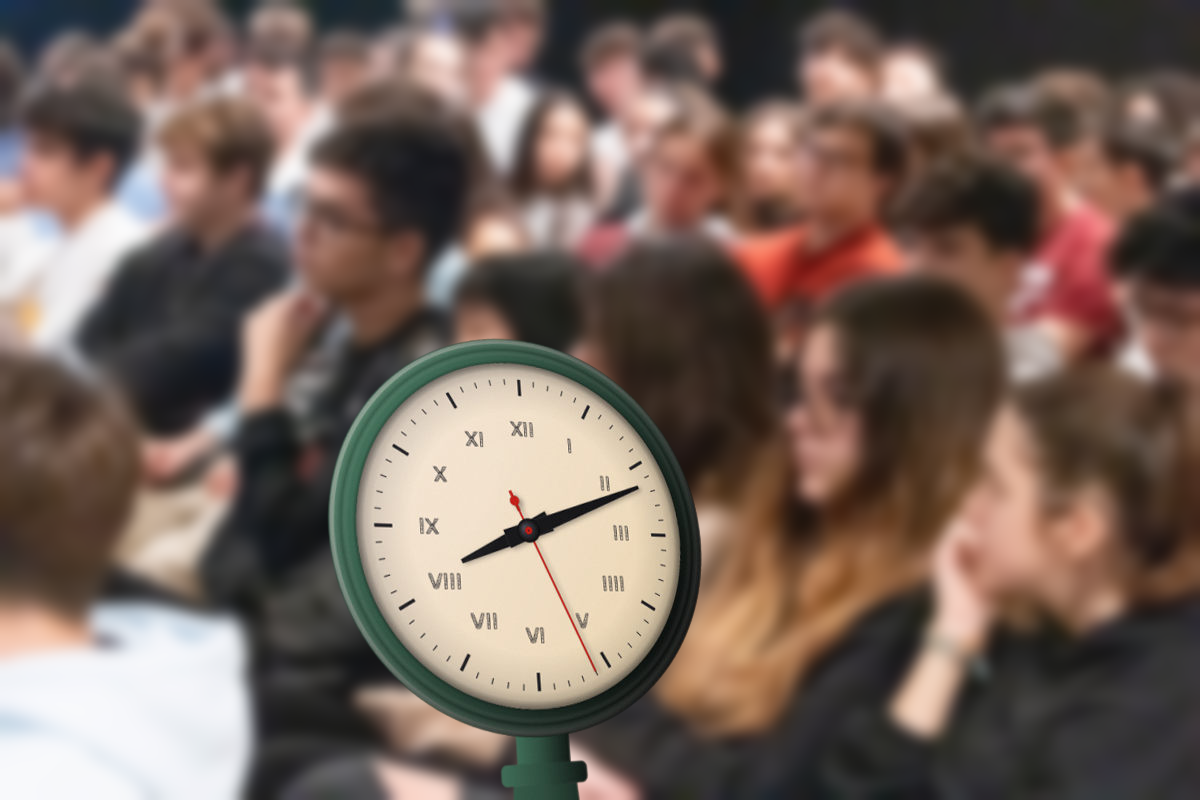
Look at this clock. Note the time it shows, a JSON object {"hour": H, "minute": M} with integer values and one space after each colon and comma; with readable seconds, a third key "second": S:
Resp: {"hour": 8, "minute": 11, "second": 26}
